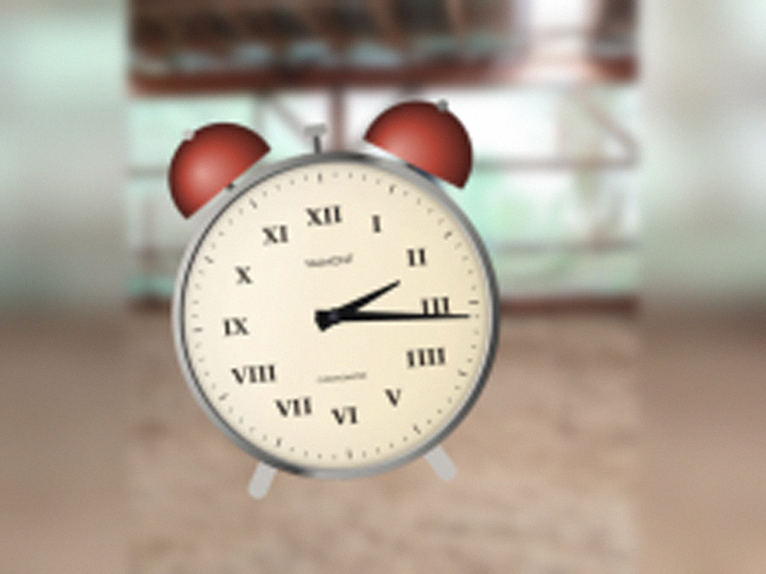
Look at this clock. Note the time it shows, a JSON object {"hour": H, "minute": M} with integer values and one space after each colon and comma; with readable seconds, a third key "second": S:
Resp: {"hour": 2, "minute": 16}
